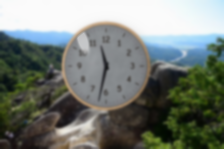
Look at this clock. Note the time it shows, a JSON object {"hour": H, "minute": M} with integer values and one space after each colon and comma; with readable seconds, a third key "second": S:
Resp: {"hour": 11, "minute": 32}
